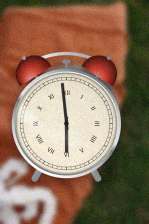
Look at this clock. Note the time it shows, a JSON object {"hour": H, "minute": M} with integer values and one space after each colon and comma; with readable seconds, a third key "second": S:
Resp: {"hour": 5, "minute": 59}
